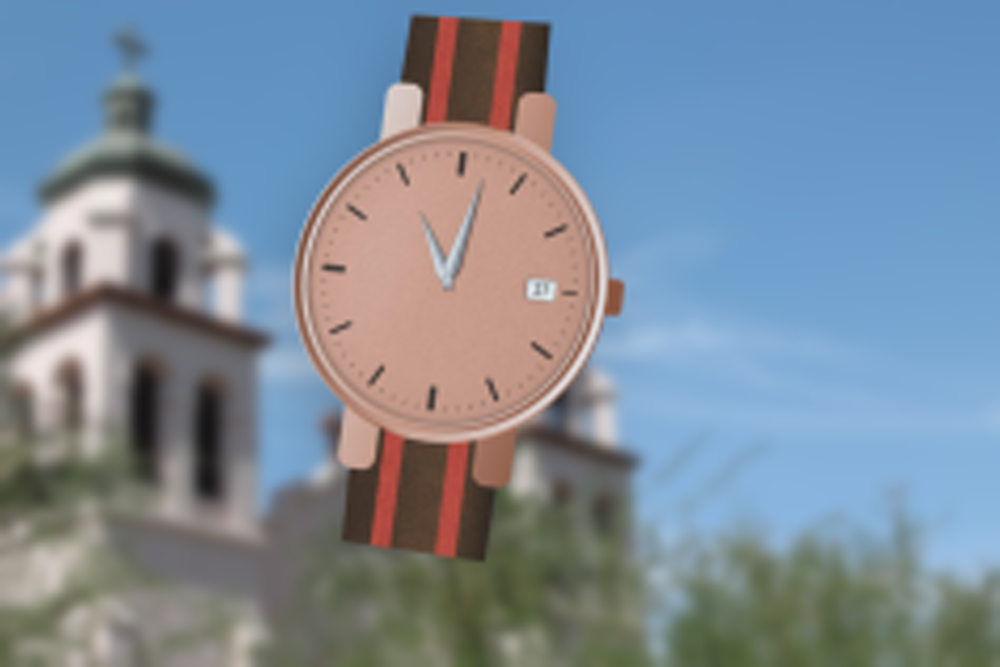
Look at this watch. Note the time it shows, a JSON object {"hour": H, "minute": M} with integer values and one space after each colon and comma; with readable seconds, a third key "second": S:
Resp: {"hour": 11, "minute": 2}
